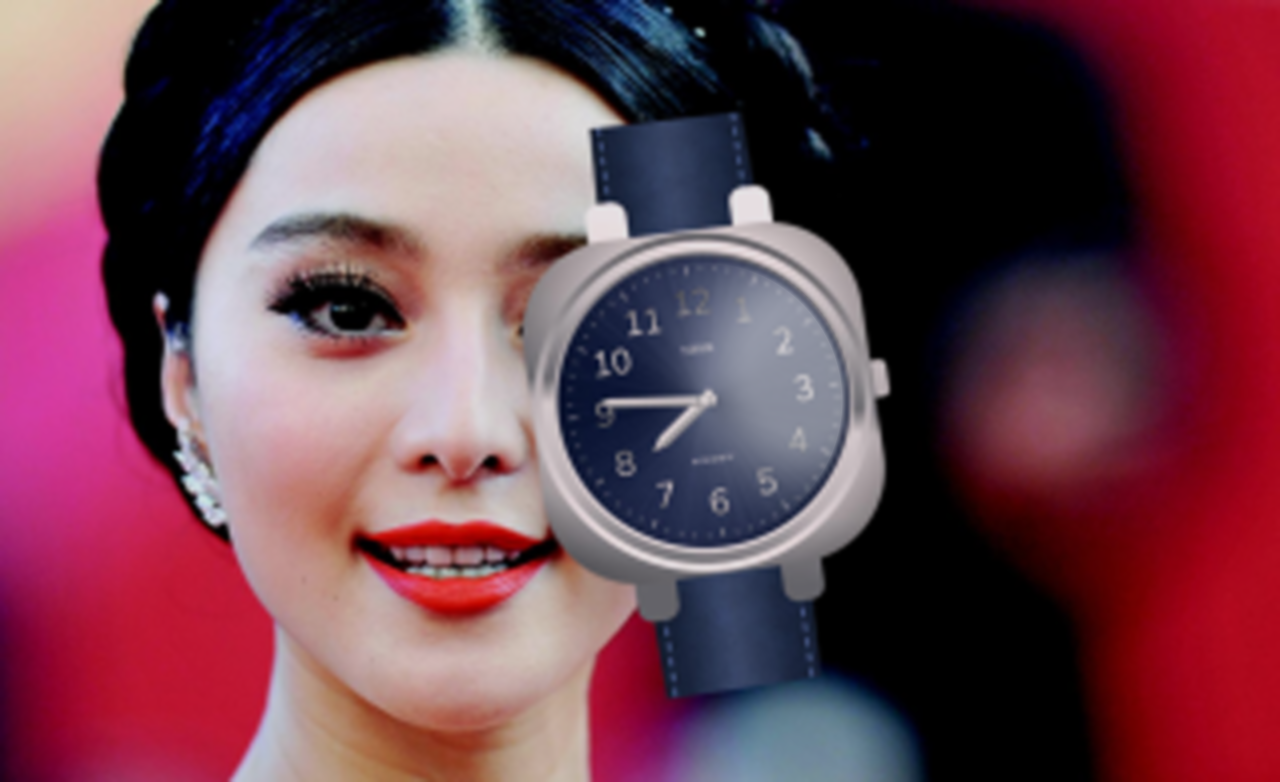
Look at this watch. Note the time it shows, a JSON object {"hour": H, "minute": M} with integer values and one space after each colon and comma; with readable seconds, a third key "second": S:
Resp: {"hour": 7, "minute": 46}
